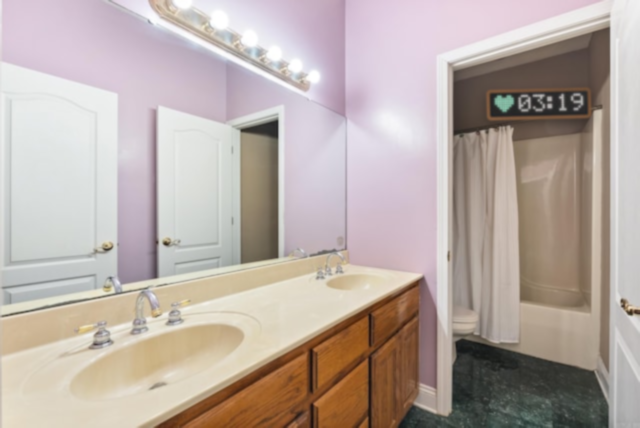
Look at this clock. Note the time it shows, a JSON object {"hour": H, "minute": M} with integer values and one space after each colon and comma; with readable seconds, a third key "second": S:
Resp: {"hour": 3, "minute": 19}
